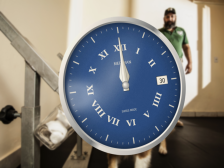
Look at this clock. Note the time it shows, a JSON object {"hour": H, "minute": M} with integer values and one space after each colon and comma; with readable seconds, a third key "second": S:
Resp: {"hour": 12, "minute": 0}
